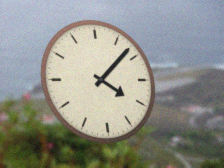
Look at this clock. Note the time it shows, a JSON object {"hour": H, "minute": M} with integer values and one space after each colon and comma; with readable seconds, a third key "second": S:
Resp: {"hour": 4, "minute": 8}
